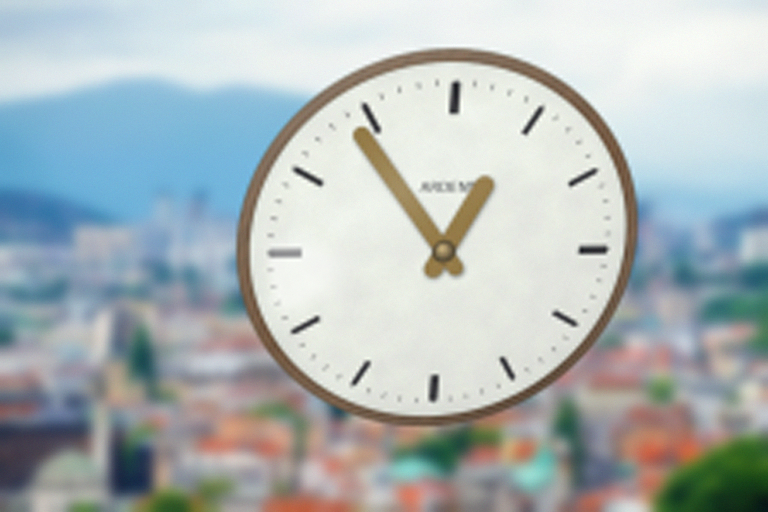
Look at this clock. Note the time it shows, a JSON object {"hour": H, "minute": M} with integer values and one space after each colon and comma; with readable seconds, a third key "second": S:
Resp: {"hour": 12, "minute": 54}
